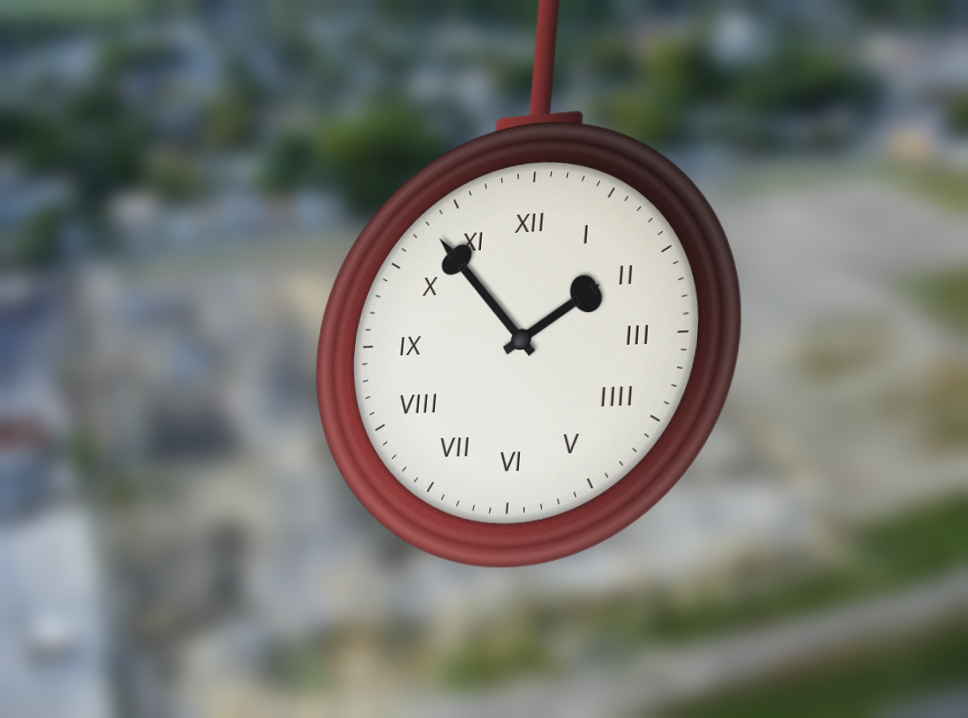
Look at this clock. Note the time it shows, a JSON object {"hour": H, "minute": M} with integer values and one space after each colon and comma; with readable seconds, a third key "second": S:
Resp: {"hour": 1, "minute": 53}
